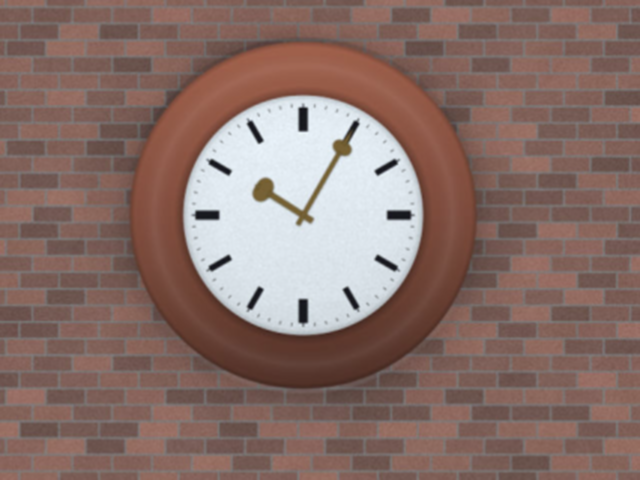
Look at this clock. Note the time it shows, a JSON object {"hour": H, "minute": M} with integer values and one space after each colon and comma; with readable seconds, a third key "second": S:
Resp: {"hour": 10, "minute": 5}
